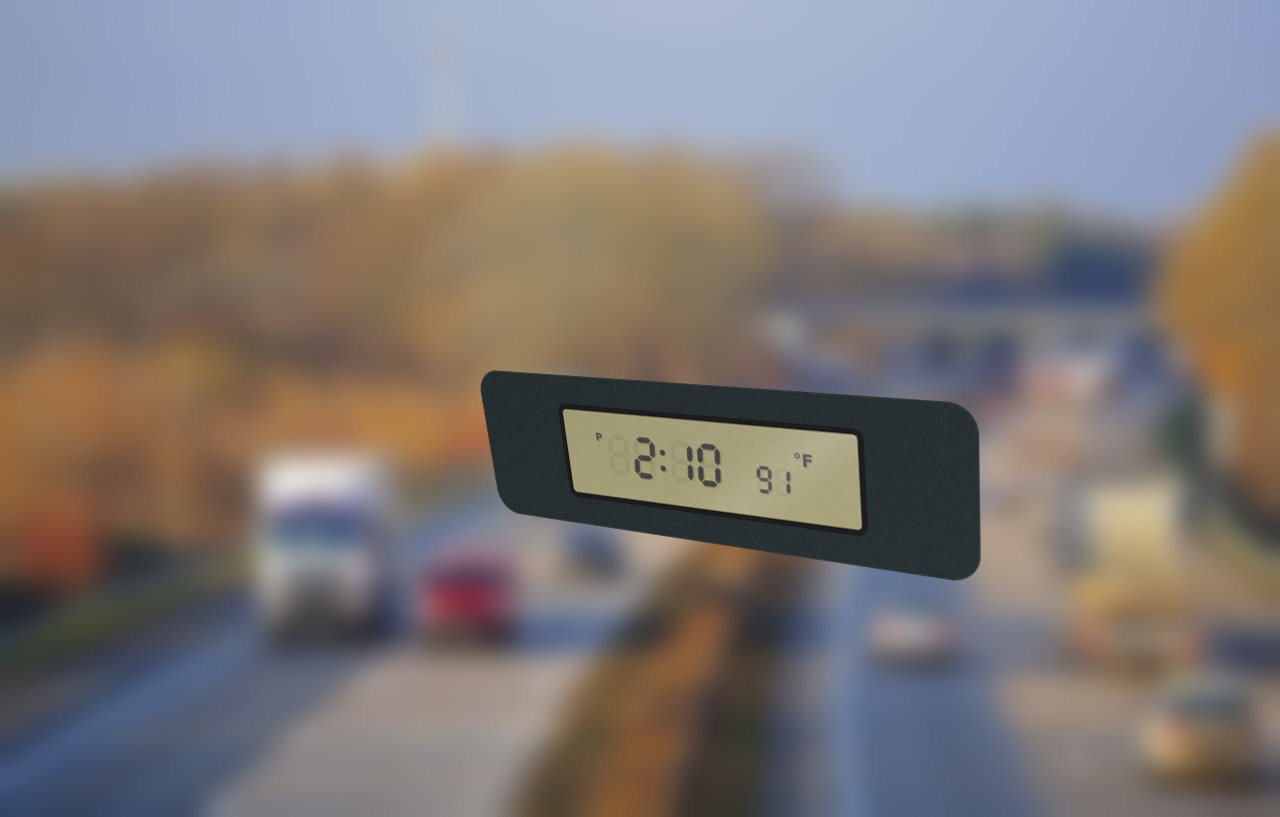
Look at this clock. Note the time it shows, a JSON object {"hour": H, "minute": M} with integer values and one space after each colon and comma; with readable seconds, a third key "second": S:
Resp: {"hour": 2, "minute": 10}
